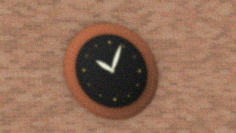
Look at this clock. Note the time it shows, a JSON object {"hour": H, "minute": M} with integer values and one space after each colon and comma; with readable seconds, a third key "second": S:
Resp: {"hour": 10, "minute": 4}
